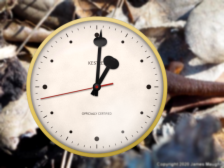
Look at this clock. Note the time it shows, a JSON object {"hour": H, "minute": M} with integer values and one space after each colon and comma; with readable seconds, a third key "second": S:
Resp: {"hour": 1, "minute": 0, "second": 43}
